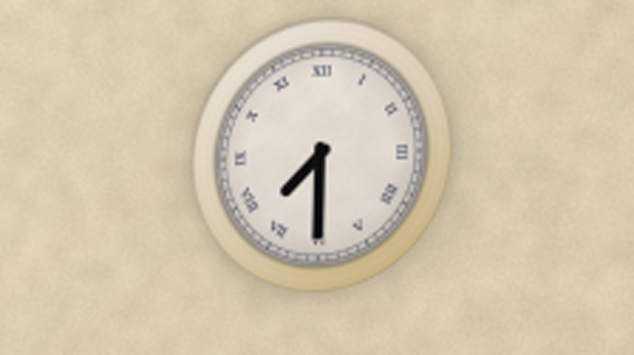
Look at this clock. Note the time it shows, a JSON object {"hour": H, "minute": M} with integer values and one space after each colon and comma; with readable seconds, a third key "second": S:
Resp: {"hour": 7, "minute": 30}
